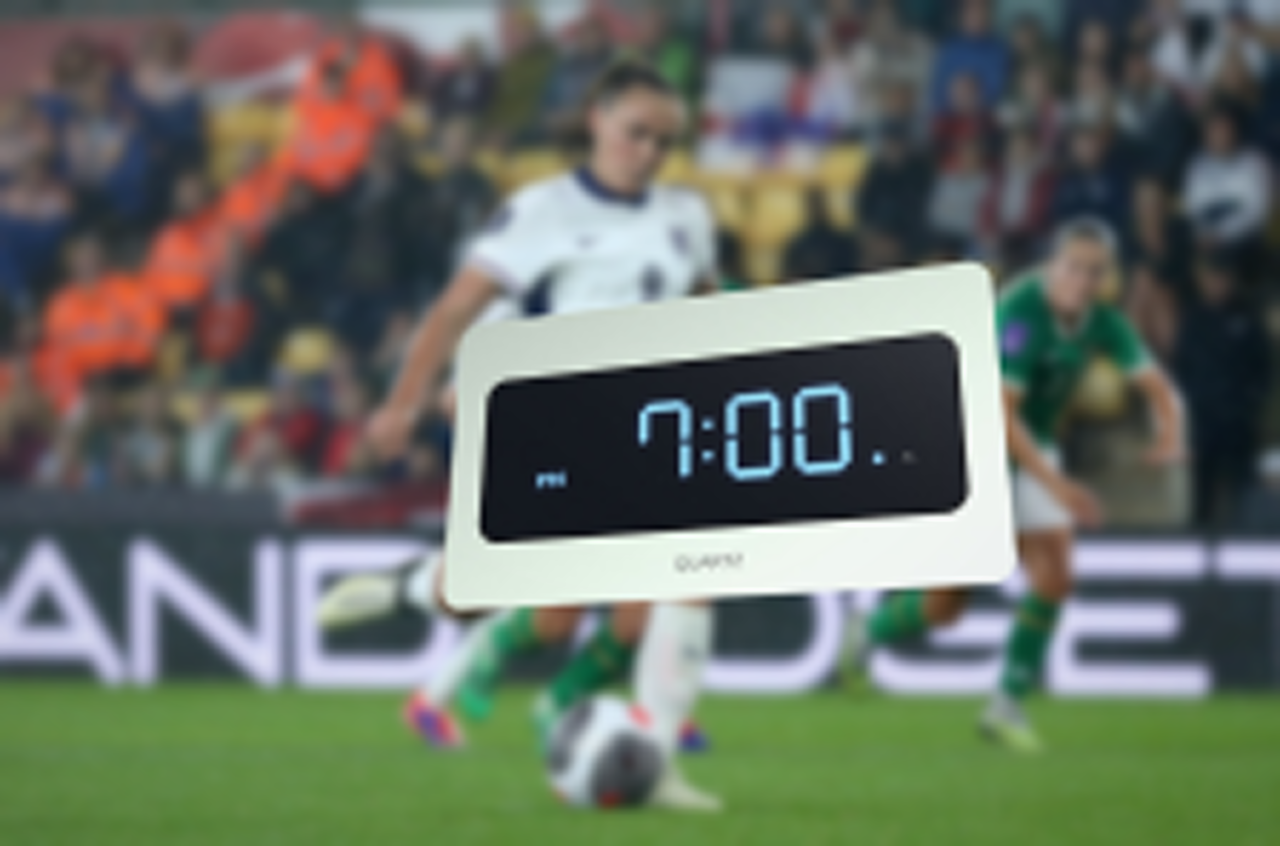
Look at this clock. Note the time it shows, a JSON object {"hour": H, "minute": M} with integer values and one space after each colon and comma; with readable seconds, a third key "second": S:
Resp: {"hour": 7, "minute": 0}
